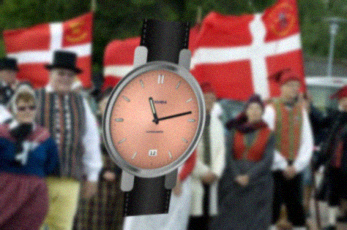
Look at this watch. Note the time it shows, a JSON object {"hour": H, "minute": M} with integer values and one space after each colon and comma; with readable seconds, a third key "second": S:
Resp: {"hour": 11, "minute": 13}
